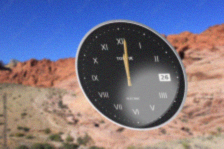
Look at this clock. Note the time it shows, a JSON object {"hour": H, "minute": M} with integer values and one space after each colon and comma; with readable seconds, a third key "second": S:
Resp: {"hour": 12, "minute": 1}
